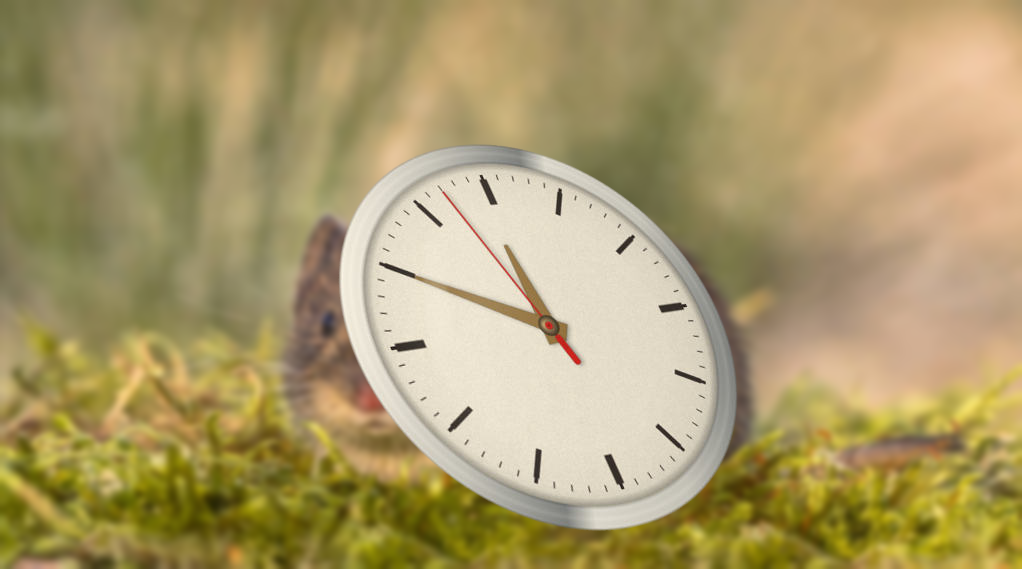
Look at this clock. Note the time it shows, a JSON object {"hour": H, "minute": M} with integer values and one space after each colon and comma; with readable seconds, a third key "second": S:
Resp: {"hour": 11, "minute": 49, "second": 57}
